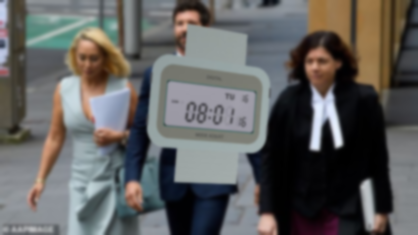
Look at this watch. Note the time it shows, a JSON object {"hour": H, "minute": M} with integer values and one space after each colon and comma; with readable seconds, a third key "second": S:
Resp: {"hour": 8, "minute": 1}
